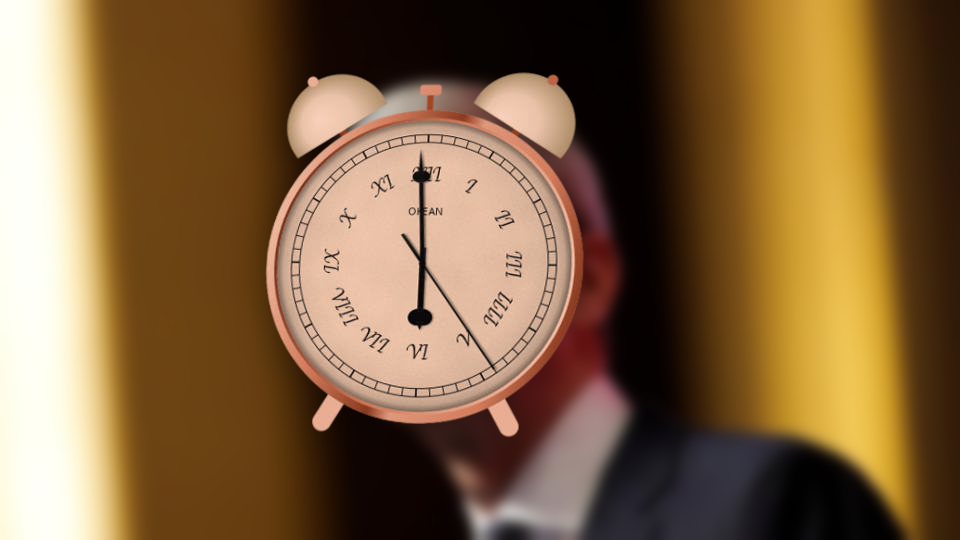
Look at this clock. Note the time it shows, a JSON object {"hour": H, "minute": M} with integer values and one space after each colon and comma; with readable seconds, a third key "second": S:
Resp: {"hour": 5, "minute": 59, "second": 24}
